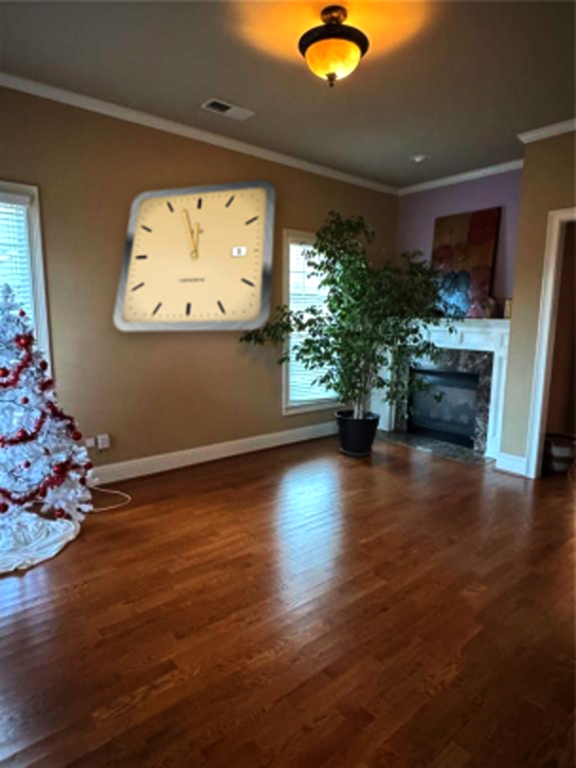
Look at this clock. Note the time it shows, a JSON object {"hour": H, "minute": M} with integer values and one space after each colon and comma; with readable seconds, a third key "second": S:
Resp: {"hour": 11, "minute": 57}
